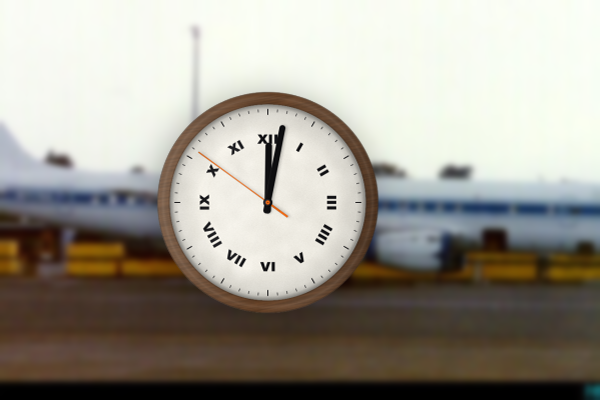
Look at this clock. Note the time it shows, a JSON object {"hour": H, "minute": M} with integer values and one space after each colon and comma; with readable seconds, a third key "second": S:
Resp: {"hour": 12, "minute": 1, "second": 51}
